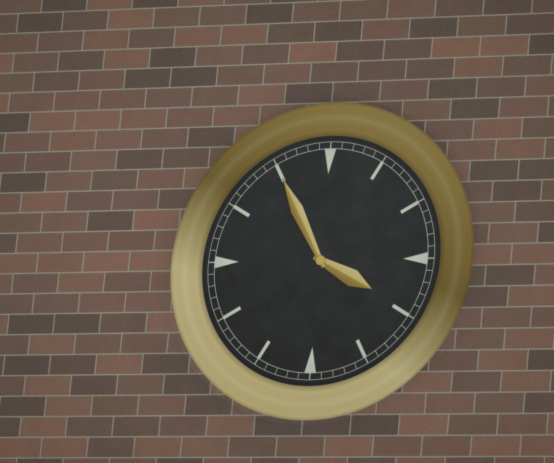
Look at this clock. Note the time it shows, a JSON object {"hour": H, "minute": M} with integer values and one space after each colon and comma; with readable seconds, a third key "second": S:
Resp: {"hour": 3, "minute": 55}
